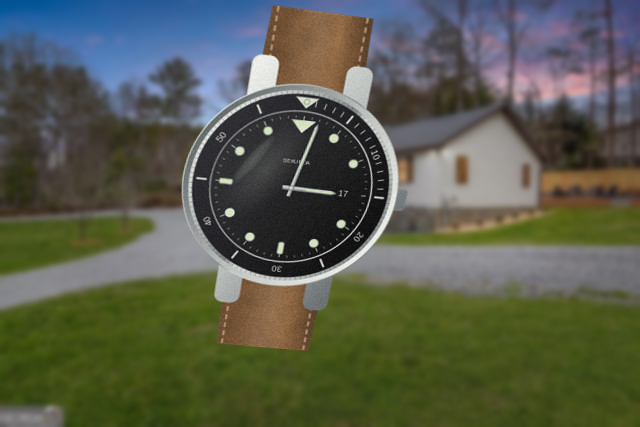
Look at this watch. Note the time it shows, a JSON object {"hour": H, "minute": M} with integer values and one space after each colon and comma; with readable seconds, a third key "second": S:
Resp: {"hour": 3, "minute": 2}
